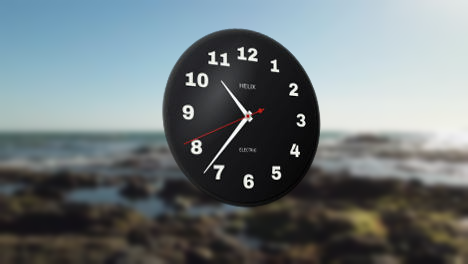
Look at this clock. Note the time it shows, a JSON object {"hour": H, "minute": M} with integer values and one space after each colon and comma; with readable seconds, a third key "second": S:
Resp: {"hour": 10, "minute": 36, "second": 41}
